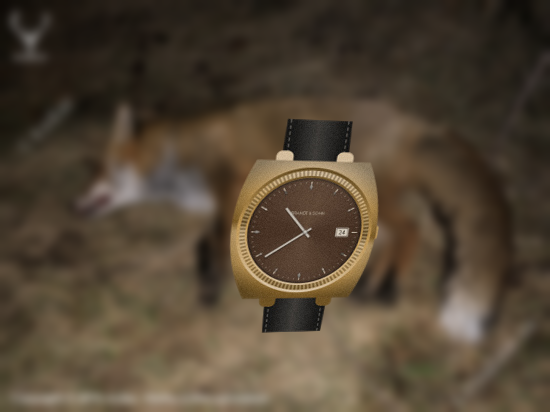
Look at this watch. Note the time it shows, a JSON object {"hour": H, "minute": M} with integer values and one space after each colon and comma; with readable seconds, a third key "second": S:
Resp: {"hour": 10, "minute": 39}
